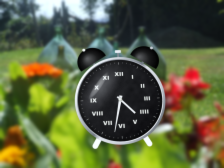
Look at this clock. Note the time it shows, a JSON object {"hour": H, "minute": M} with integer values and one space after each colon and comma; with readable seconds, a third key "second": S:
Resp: {"hour": 4, "minute": 32}
